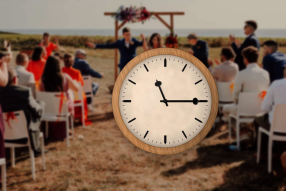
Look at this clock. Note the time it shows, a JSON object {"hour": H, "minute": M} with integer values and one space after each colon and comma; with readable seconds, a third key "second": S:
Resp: {"hour": 11, "minute": 15}
